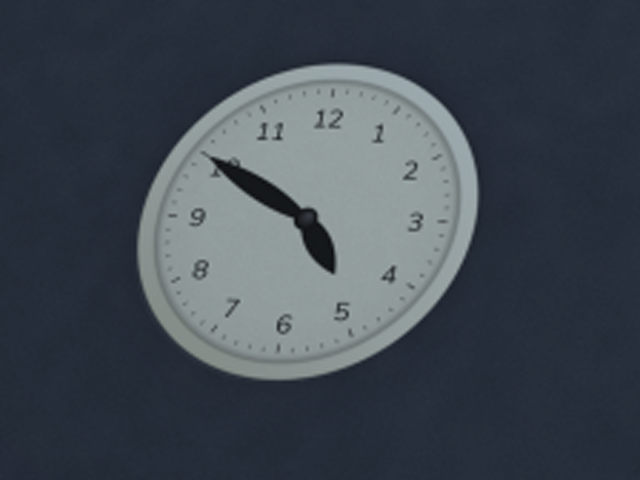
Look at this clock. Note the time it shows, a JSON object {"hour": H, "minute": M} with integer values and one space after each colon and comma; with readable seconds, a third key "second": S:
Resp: {"hour": 4, "minute": 50}
